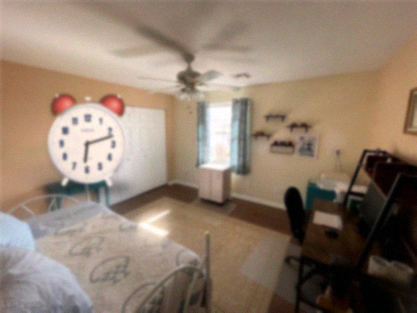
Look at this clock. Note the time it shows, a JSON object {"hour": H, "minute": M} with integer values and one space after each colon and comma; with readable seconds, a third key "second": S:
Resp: {"hour": 6, "minute": 12}
